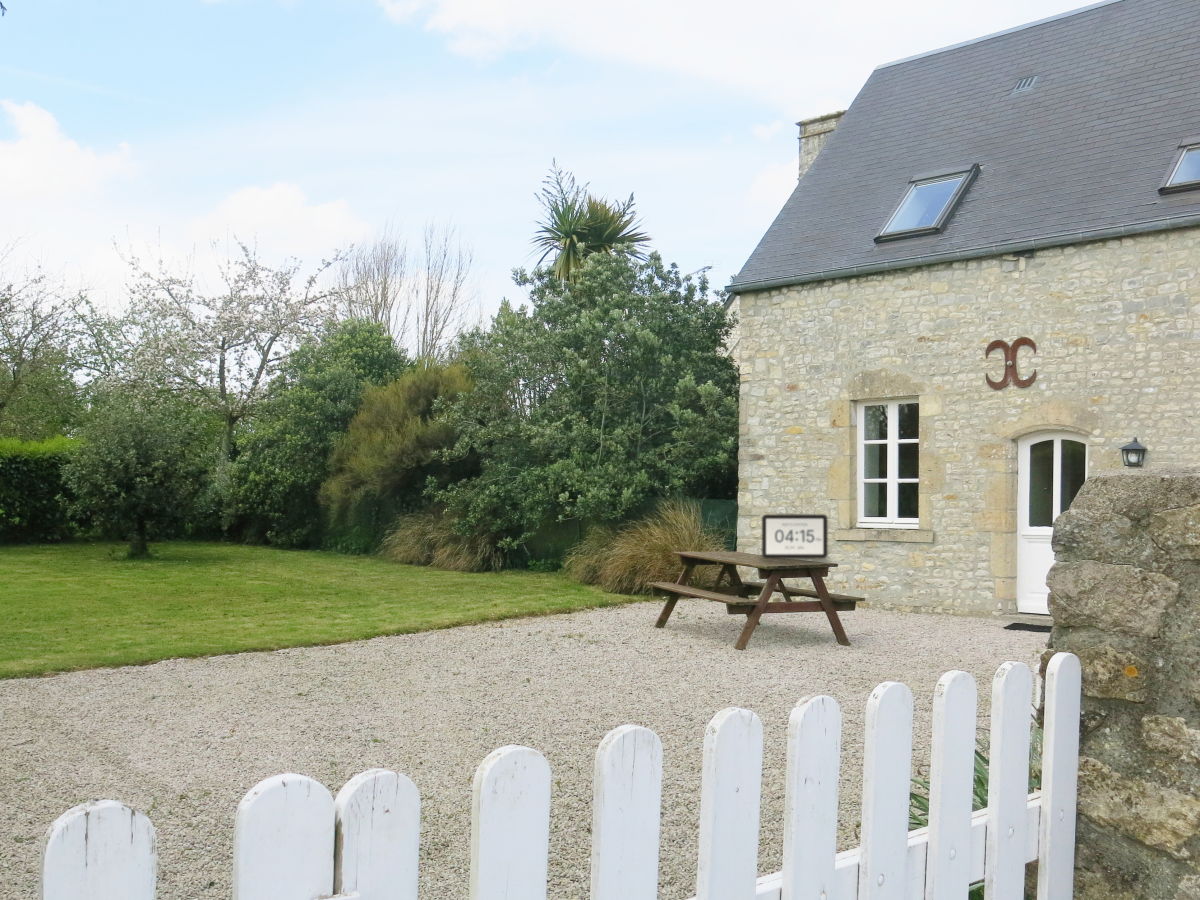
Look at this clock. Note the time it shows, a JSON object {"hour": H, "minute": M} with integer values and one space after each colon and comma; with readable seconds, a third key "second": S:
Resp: {"hour": 4, "minute": 15}
